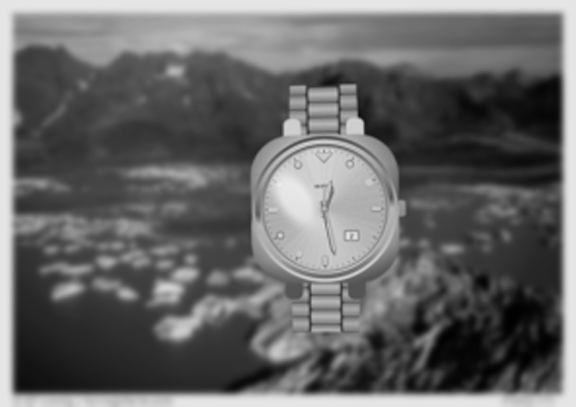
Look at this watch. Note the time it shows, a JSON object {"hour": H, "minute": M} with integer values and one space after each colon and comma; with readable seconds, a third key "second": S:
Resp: {"hour": 12, "minute": 28}
